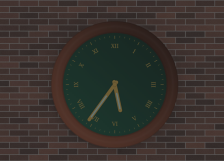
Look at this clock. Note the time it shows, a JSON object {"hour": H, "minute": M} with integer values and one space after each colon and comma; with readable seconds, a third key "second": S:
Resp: {"hour": 5, "minute": 36}
